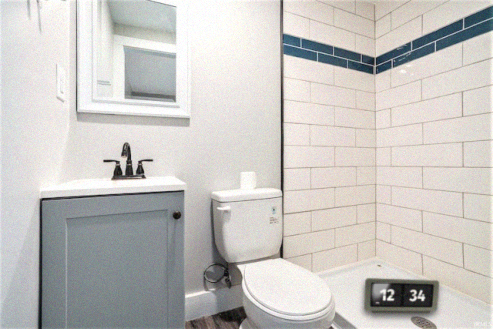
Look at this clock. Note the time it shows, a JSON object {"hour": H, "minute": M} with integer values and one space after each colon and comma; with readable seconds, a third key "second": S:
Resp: {"hour": 12, "minute": 34}
